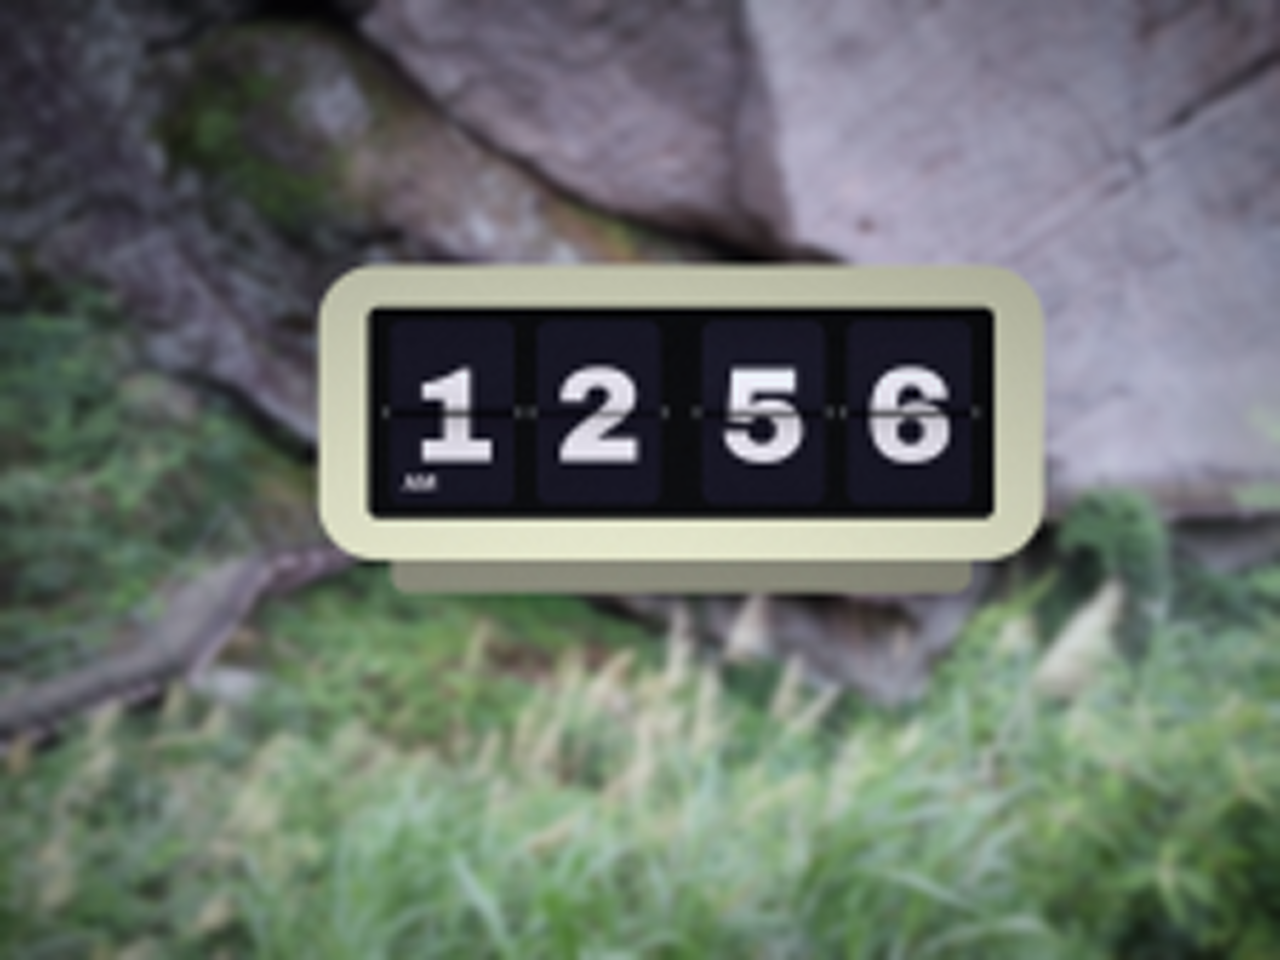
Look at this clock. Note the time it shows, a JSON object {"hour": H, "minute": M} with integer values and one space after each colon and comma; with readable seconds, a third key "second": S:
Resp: {"hour": 12, "minute": 56}
